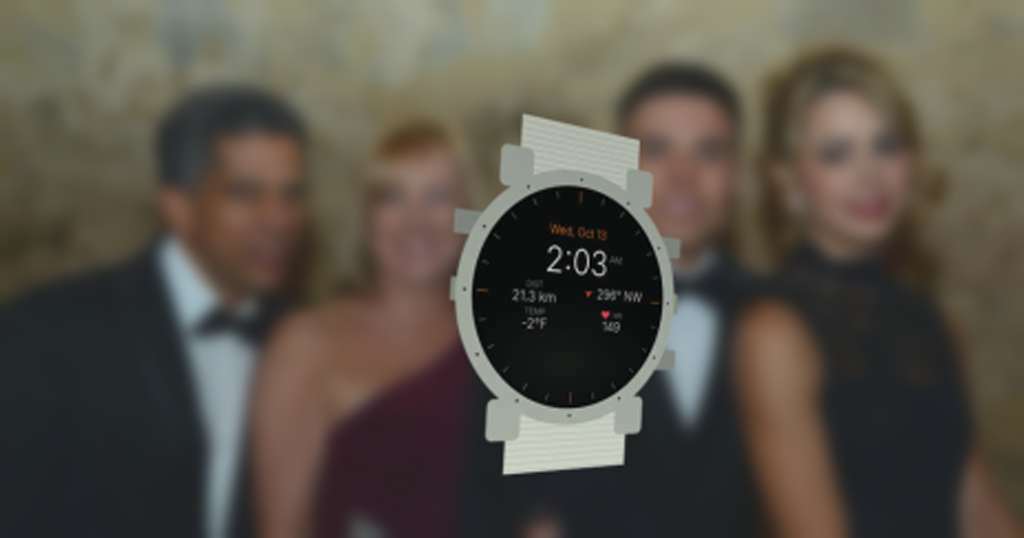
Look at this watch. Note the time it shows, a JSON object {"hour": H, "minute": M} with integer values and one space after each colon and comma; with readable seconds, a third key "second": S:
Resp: {"hour": 2, "minute": 3}
